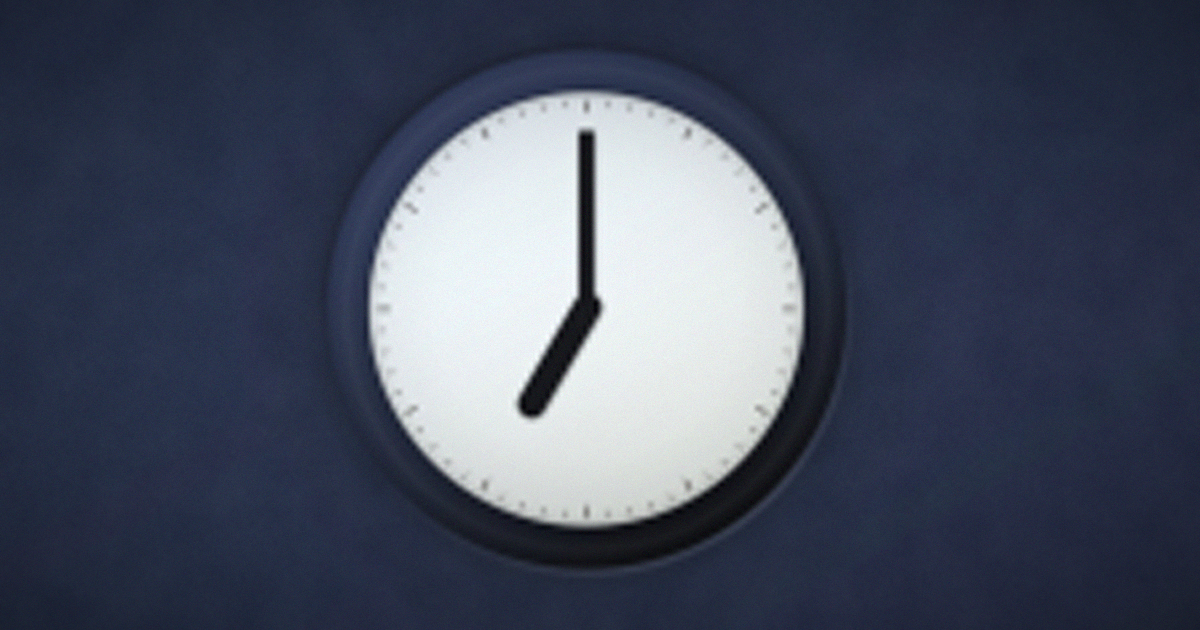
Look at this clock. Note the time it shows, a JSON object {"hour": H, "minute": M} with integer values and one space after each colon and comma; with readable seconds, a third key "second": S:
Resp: {"hour": 7, "minute": 0}
